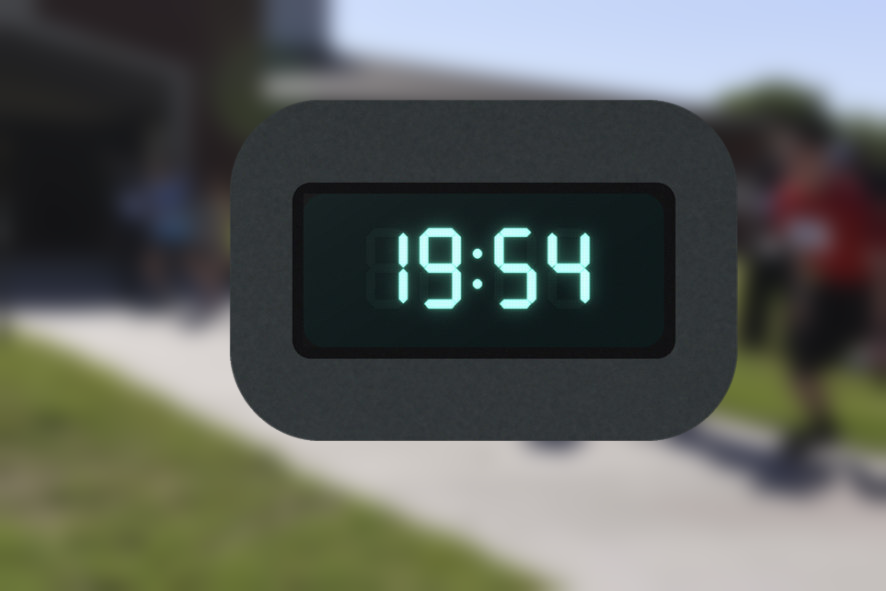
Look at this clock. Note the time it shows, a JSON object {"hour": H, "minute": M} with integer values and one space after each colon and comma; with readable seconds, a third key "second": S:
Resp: {"hour": 19, "minute": 54}
